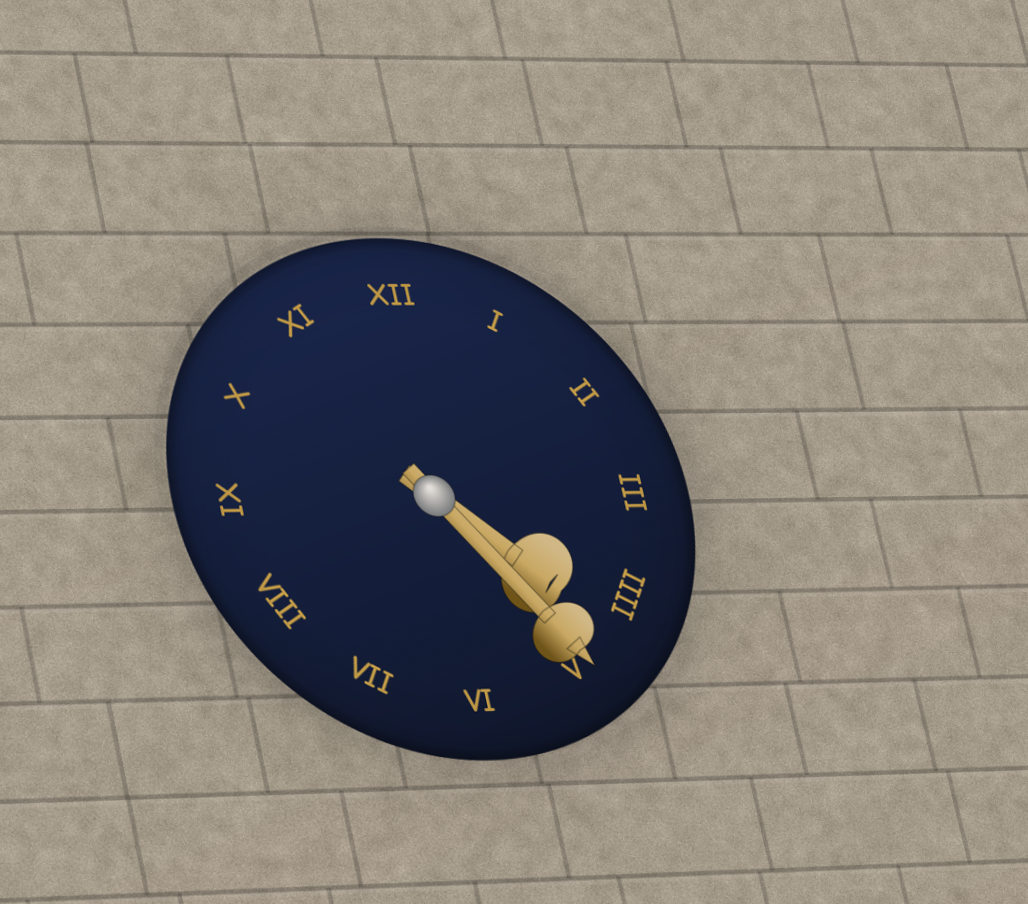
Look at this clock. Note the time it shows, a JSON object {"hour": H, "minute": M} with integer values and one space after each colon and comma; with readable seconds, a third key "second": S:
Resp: {"hour": 4, "minute": 24}
